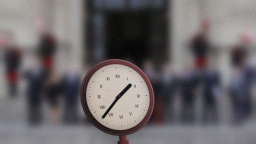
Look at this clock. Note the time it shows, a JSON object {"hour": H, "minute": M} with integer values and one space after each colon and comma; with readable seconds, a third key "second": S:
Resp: {"hour": 1, "minute": 37}
